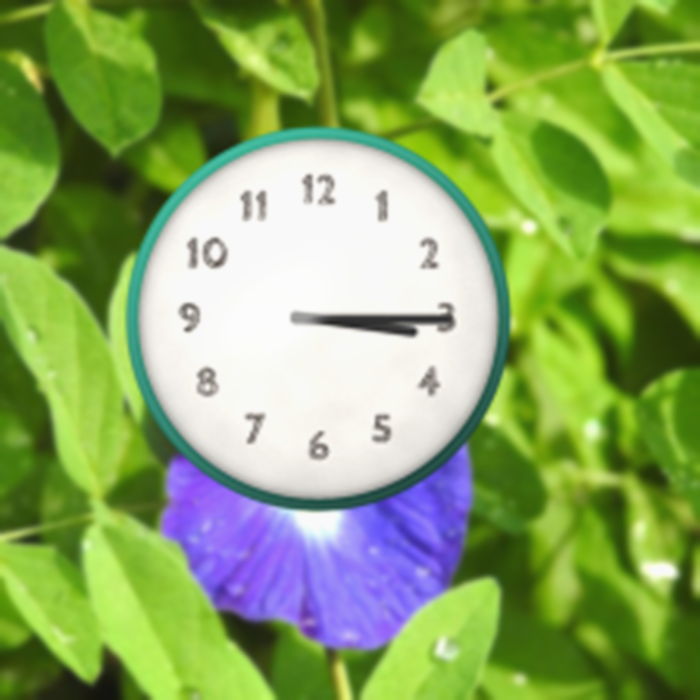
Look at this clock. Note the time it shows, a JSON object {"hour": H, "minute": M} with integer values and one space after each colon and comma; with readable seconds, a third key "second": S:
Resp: {"hour": 3, "minute": 15}
